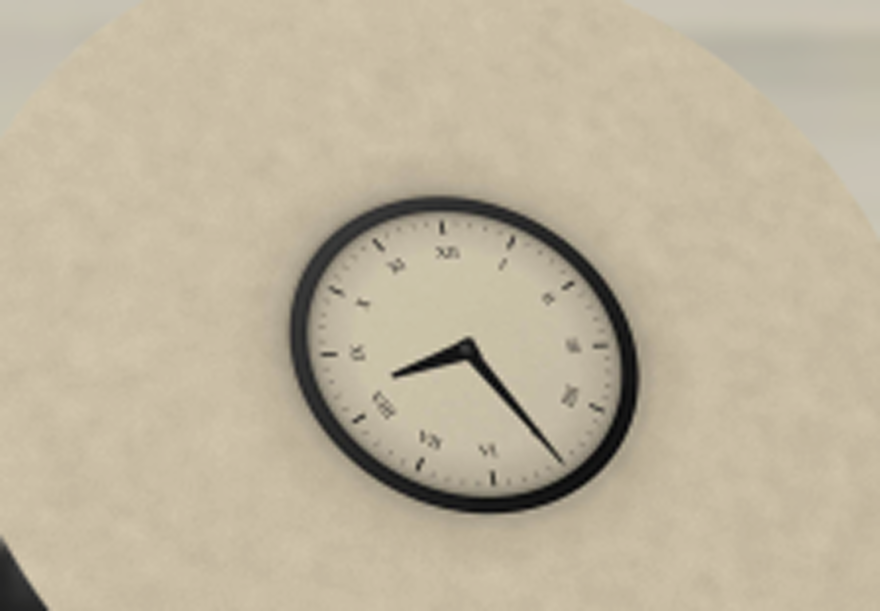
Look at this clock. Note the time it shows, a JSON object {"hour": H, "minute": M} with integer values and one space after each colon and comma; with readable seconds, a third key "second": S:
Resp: {"hour": 8, "minute": 25}
